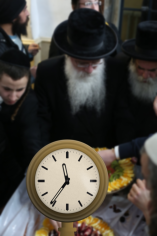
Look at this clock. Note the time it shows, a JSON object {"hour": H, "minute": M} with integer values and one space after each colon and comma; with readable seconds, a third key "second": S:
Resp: {"hour": 11, "minute": 36}
